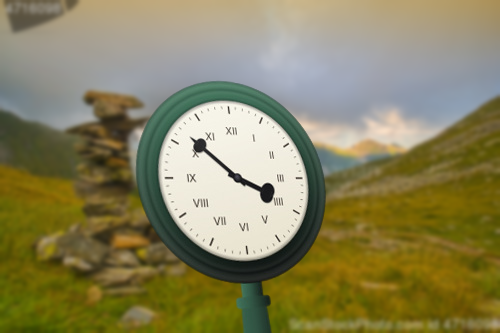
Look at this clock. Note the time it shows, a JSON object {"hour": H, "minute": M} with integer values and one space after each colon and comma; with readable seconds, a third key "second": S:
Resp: {"hour": 3, "minute": 52}
